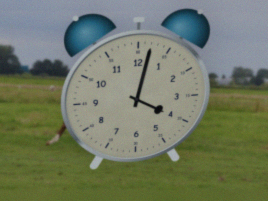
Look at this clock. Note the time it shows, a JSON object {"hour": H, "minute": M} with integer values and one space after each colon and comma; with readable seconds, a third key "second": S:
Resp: {"hour": 4, "minute": 2}
